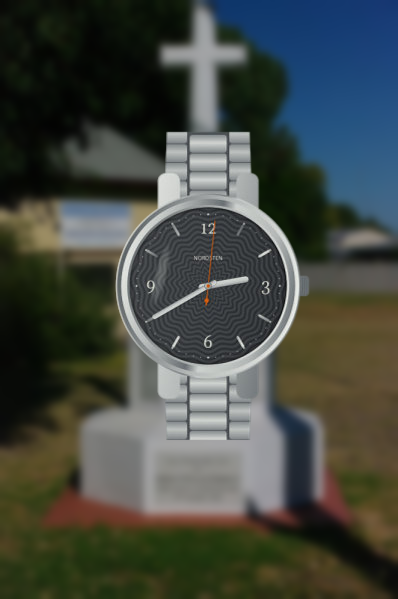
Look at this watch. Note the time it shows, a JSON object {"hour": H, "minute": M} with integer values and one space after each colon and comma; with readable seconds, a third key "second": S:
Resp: {"hour": 2, "minute": 40, "second": 1}
